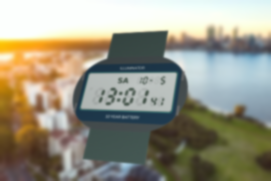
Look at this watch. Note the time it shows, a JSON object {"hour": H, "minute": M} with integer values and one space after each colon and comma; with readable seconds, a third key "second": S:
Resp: {"hour": 13, "minute": 1}
